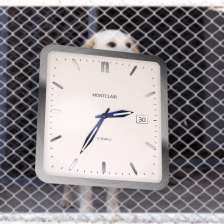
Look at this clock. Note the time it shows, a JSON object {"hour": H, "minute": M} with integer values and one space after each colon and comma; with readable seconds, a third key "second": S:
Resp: {"hour": 2, "minute": 35}
